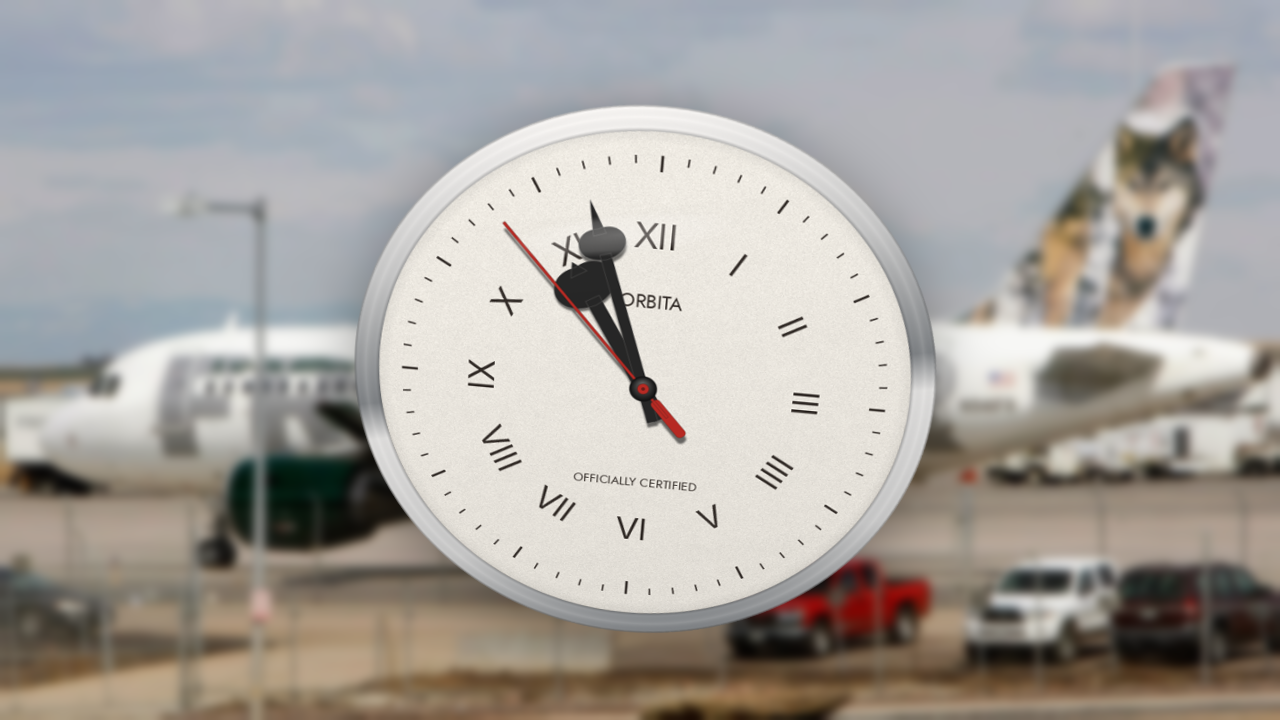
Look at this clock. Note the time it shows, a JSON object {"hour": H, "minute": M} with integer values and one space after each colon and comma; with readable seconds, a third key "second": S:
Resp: {"hour": 10, "minute": 56, "second": 53}
